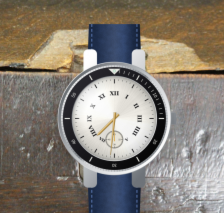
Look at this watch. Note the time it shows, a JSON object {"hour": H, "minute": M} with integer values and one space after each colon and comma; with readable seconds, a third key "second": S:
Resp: {"hour": 7, "minute": 31}
